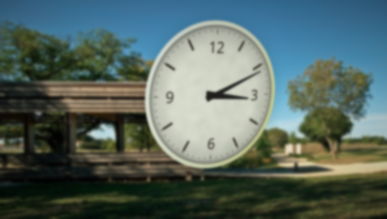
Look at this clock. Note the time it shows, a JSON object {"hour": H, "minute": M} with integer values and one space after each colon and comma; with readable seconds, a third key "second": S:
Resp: {"hour": 3, "minute": 11}
